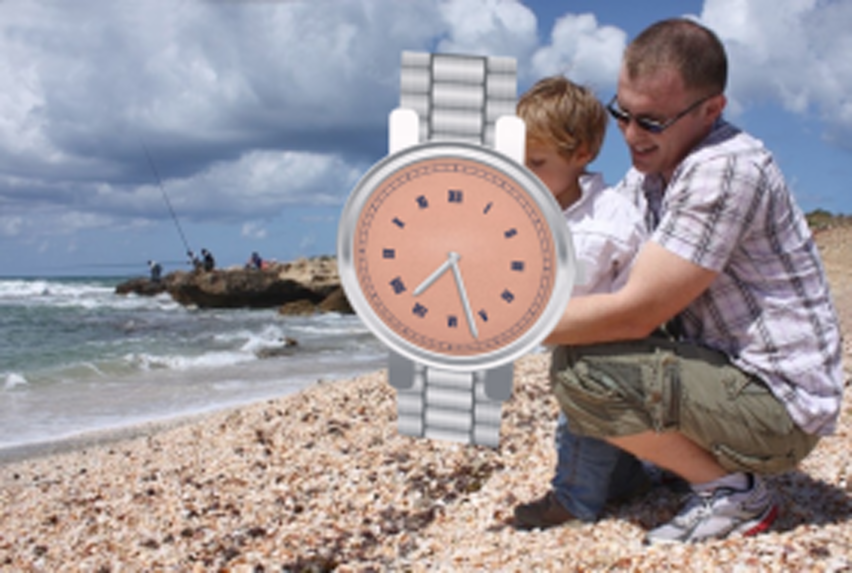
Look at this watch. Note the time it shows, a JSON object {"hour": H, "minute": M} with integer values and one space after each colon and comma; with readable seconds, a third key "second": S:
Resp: {"hour": 7, "minute": 27}
